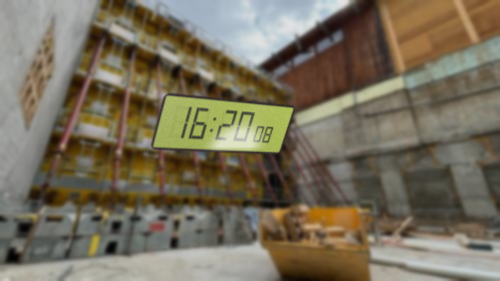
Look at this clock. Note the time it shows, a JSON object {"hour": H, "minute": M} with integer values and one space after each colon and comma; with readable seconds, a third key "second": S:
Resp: {"hour": 16, "minute": 20, "second": 8}
